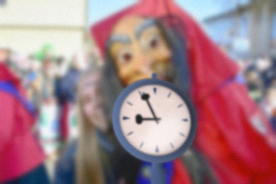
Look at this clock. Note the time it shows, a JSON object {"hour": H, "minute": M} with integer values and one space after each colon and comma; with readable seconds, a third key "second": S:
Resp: {"hour": 8, "minute": 56}
